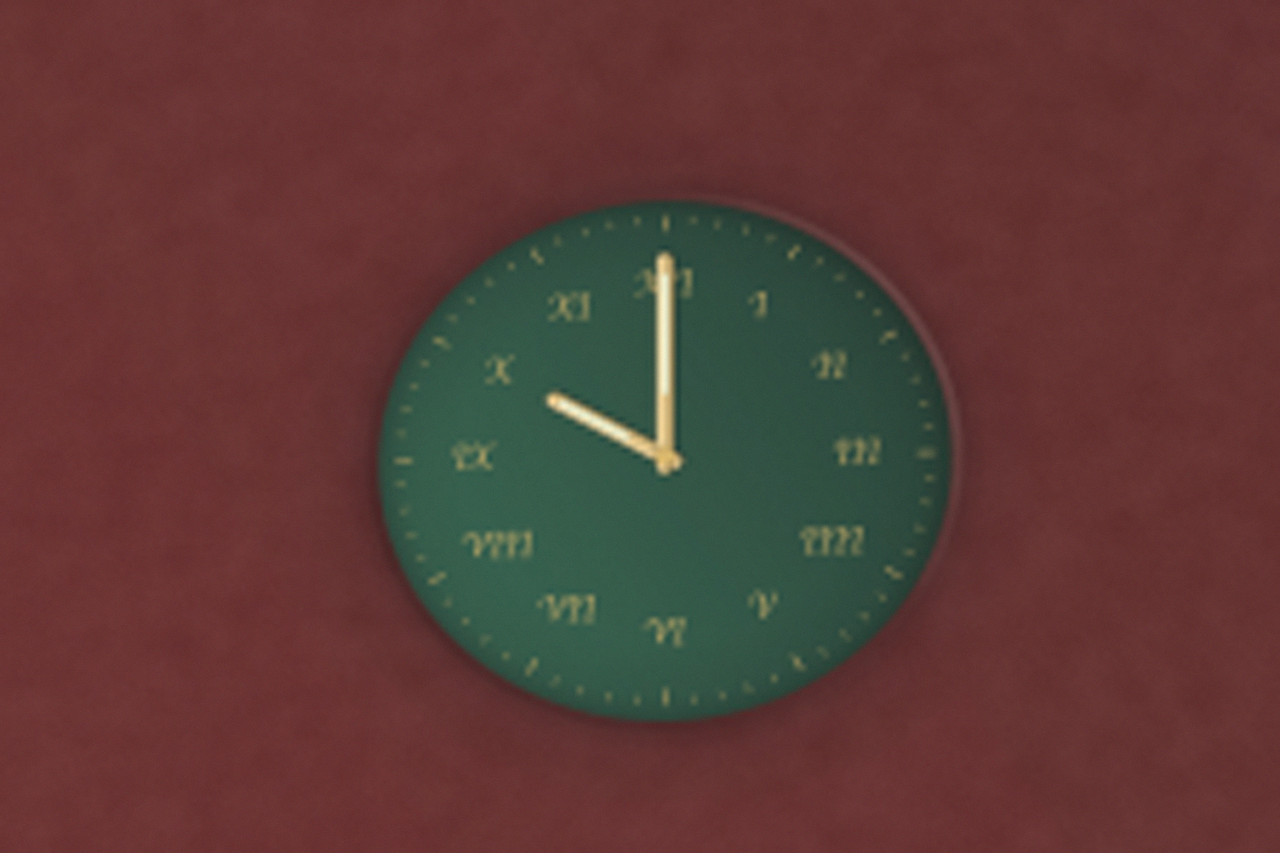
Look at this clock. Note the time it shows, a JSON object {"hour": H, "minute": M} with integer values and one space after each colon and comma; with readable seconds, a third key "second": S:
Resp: {"hour": 10, "minute": 0}
